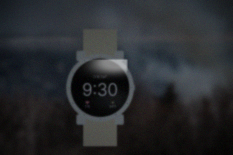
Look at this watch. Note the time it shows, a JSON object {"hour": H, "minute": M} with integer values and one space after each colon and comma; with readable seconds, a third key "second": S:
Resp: {"hour": 9, "minute": 30}
